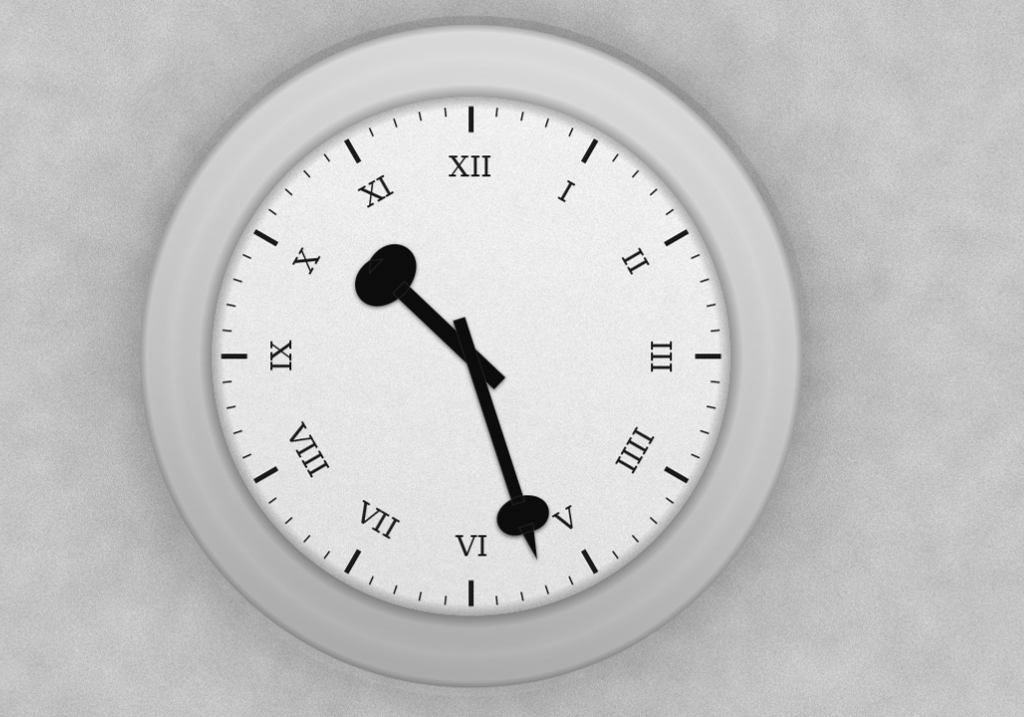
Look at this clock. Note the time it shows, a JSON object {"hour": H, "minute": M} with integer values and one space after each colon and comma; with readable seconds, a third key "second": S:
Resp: {"hour": 10, "minute": 27}
